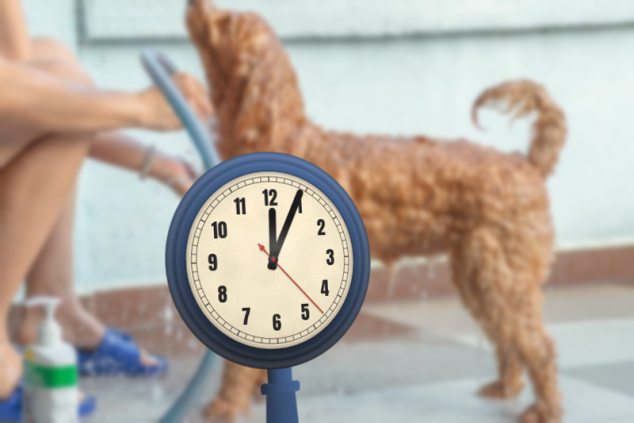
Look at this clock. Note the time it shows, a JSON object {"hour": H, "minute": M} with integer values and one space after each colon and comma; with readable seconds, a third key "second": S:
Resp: {"hour": 12, "minute": 4, "second": 23}
